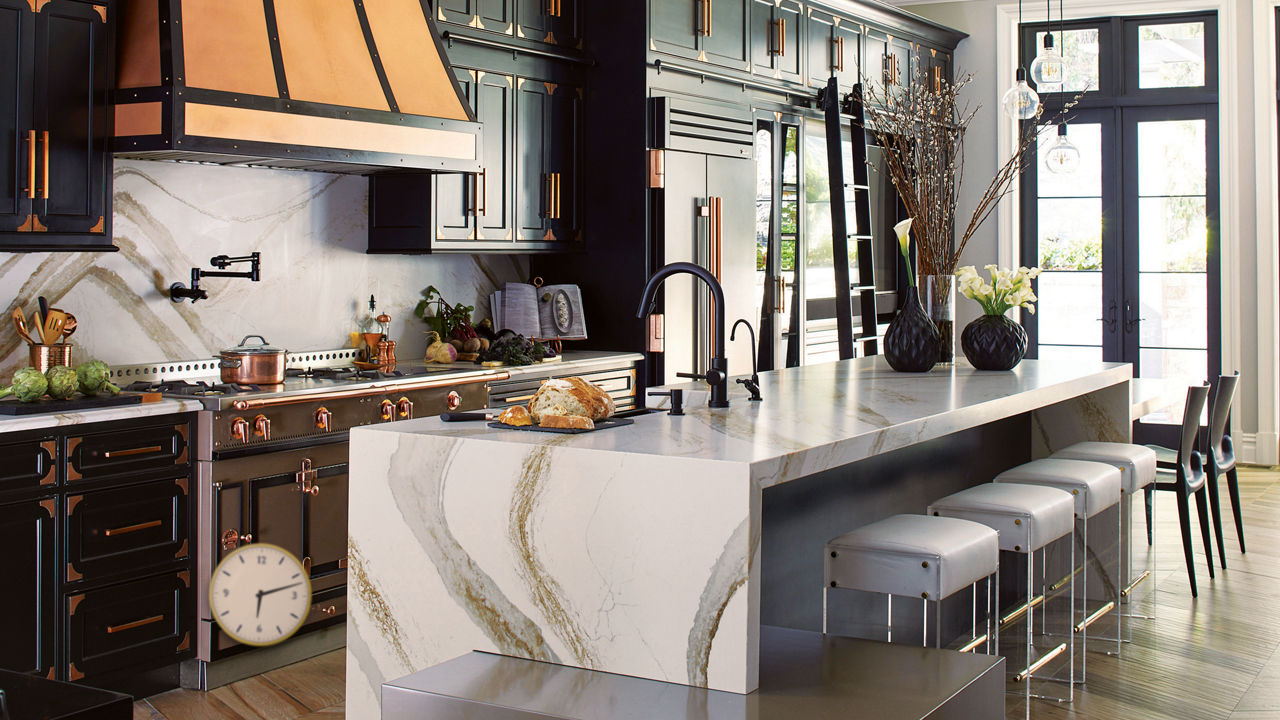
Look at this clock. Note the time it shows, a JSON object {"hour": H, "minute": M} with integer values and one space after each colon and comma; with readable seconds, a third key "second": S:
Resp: {"hour": 6, "minute": 12}
